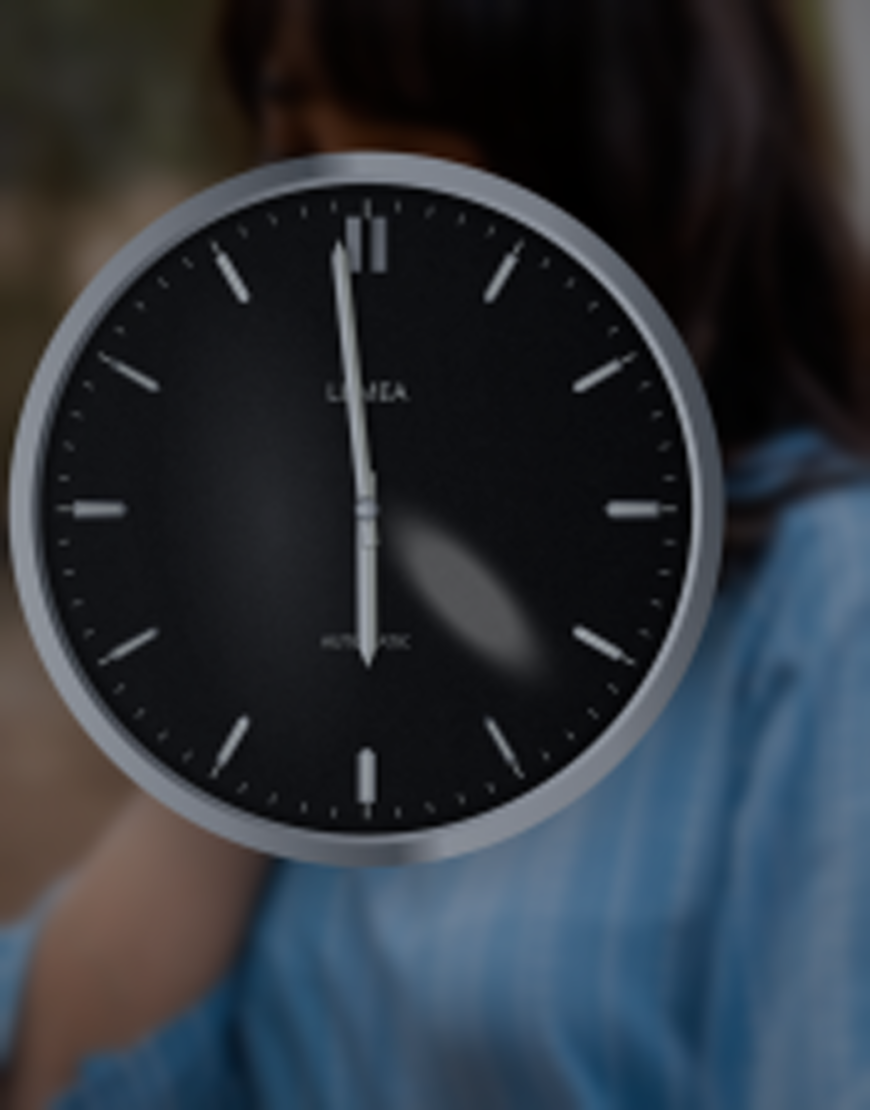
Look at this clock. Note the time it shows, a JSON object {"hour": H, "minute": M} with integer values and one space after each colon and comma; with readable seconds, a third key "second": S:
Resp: {"hour": 5, "minute": 59}
